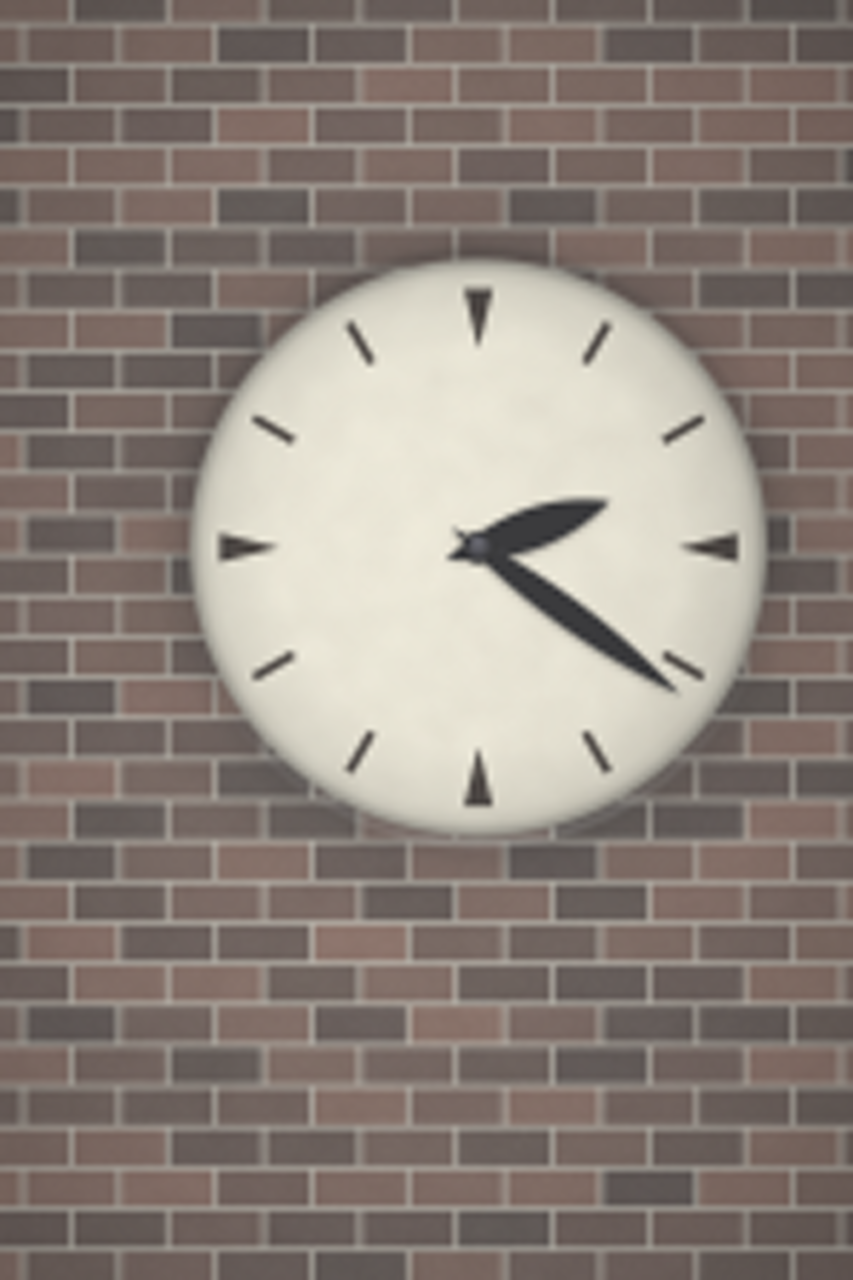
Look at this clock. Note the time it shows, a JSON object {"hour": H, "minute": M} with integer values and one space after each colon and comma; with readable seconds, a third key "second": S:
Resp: {"hour": 2, "minute": 21}
